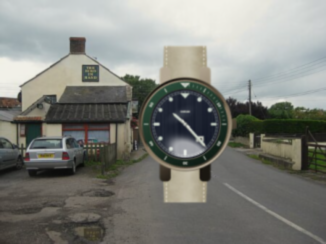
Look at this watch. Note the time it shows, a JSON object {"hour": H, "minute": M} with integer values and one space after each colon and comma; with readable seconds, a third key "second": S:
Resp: {"hour": 10, "minute": 23}
